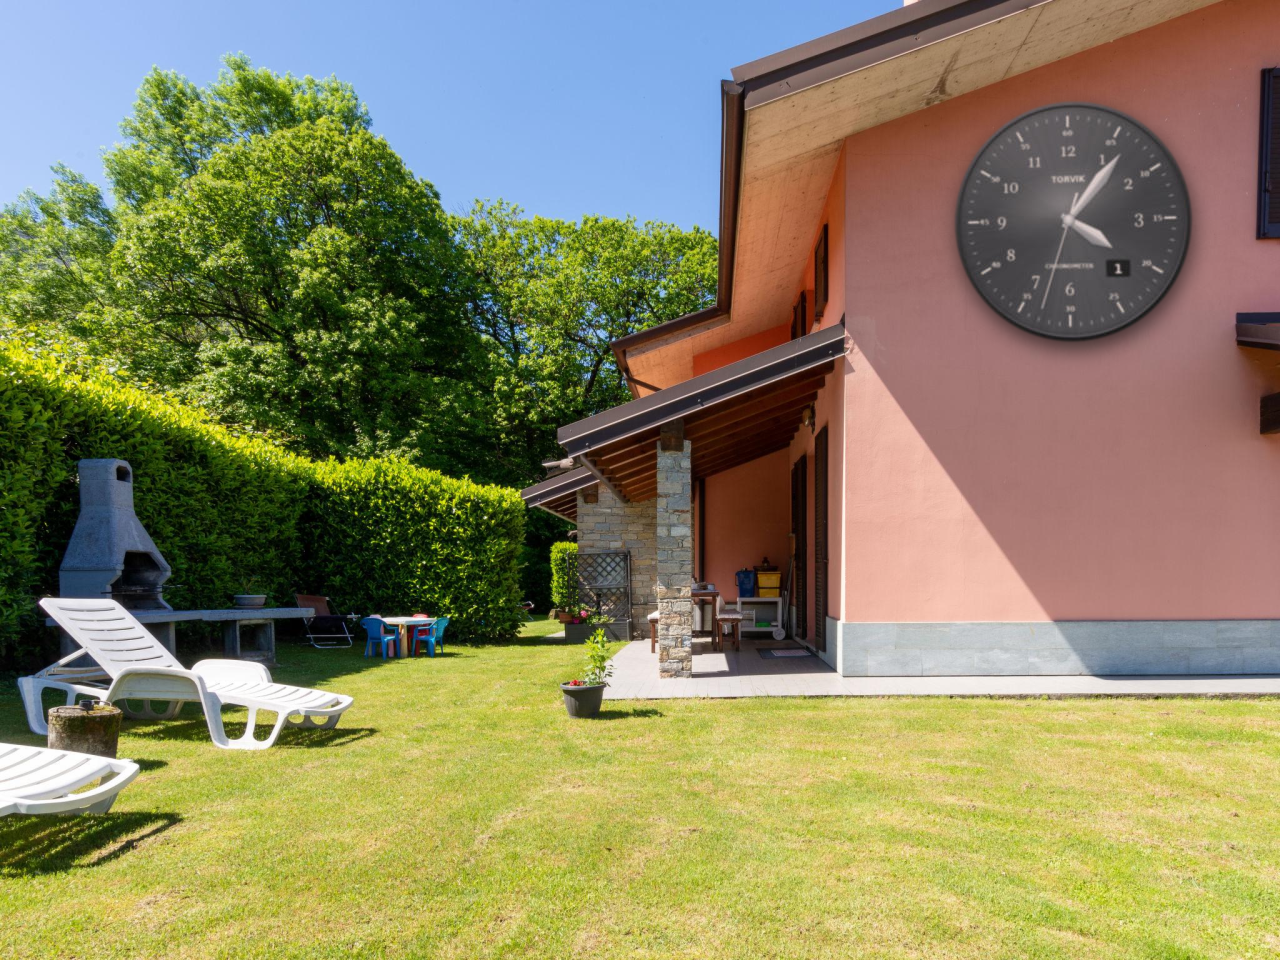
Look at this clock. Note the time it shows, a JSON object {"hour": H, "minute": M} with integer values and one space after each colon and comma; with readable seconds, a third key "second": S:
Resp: {"hour": 4, "minute": 6, "second": 33}
